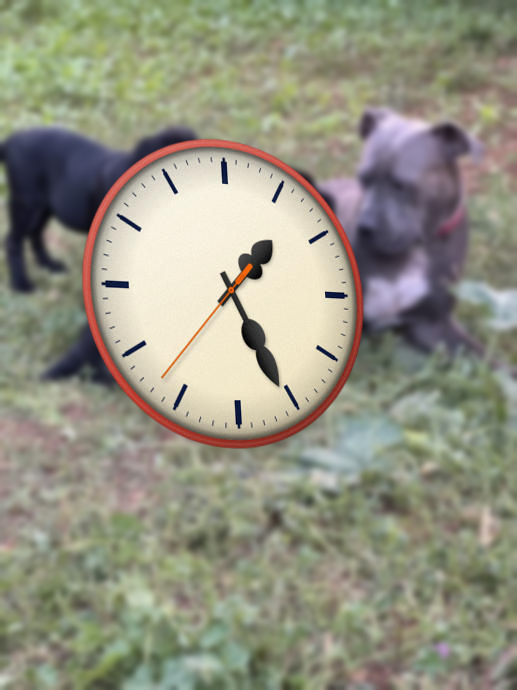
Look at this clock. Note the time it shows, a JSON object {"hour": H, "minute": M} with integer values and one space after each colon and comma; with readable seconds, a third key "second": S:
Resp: {"hour": 1, "minute": 25, "second": 37}
